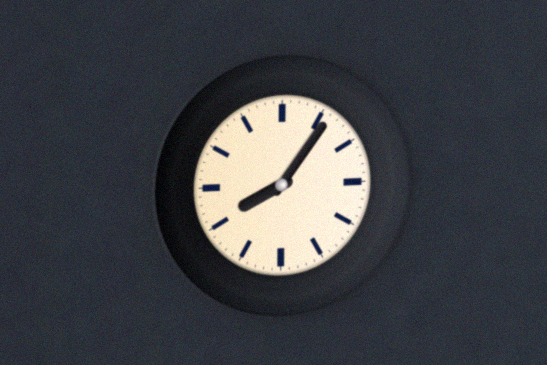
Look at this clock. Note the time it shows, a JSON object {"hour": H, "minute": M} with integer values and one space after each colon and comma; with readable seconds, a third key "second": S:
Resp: {"hour": 8, "minute": 6}
